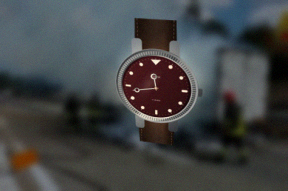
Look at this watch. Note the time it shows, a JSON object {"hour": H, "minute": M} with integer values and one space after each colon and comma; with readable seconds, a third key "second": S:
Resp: {"hour": 11, "minute": 43}
